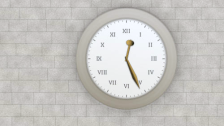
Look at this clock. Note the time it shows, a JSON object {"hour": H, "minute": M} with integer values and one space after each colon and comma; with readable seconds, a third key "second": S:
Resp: {"hour": 12, "minute": 26}
